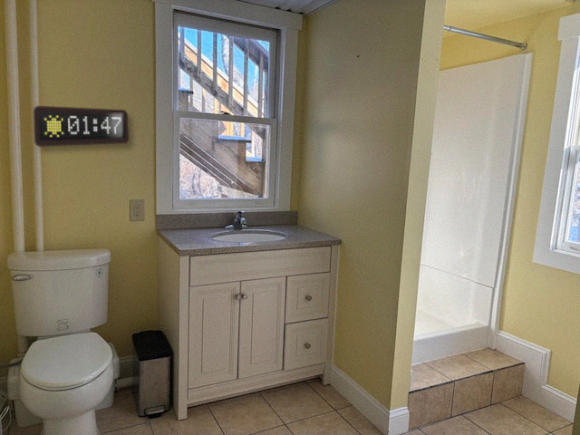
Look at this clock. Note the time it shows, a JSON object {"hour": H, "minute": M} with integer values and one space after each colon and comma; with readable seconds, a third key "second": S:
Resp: {"hour": 1, "minute": 47}
